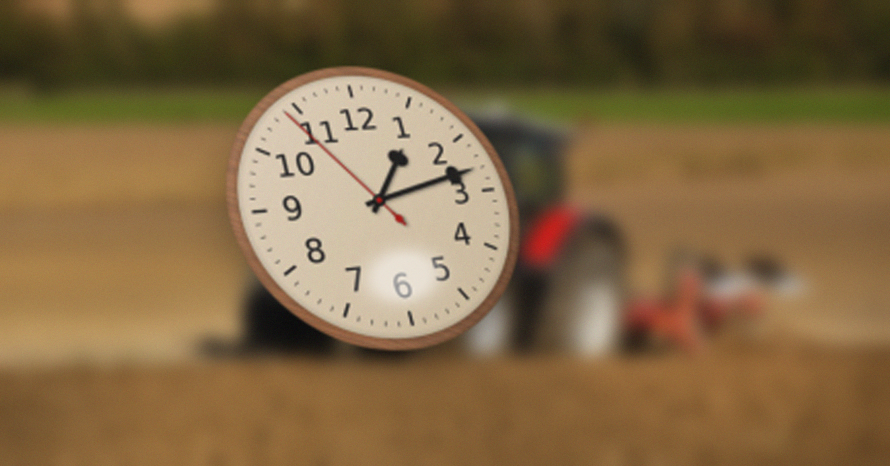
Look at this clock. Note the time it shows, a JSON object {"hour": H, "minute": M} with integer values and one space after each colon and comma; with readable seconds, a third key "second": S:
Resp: {"hour": 1, "minute": 12, "second": 54}
